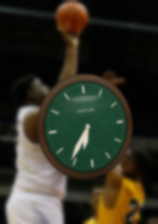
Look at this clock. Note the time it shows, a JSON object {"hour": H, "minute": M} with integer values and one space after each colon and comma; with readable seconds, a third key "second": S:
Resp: {"hour": 6, "minute": 36}
